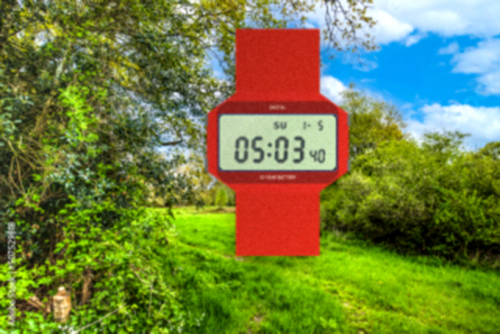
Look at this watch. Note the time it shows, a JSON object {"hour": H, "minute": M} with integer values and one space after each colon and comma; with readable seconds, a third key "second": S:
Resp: {"hour": 5, "minute": 3, "second": 40}
